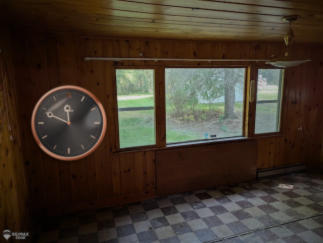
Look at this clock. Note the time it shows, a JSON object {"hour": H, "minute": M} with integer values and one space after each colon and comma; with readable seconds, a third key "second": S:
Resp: {"hour": 11, "minute": 49}
